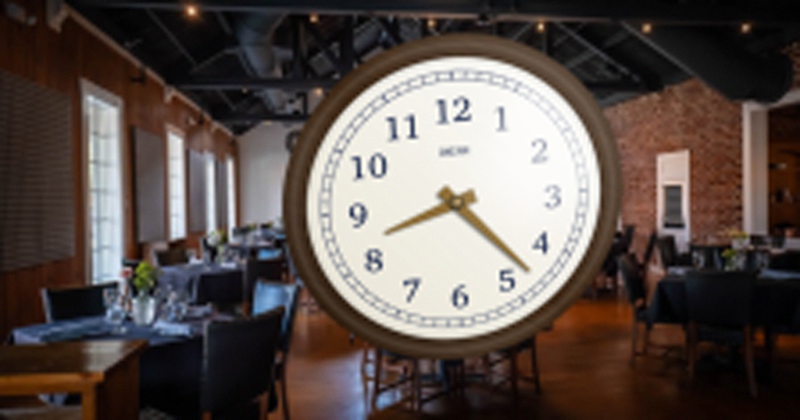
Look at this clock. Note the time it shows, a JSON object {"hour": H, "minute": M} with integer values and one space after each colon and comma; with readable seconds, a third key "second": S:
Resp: {"hour": 8, "minute": 23}
